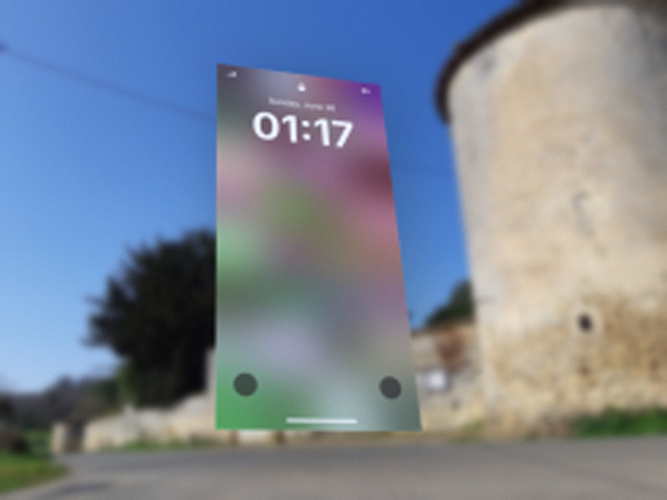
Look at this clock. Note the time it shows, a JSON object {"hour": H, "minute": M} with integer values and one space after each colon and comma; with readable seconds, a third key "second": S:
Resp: {"hour": 1, "minute": 17}
